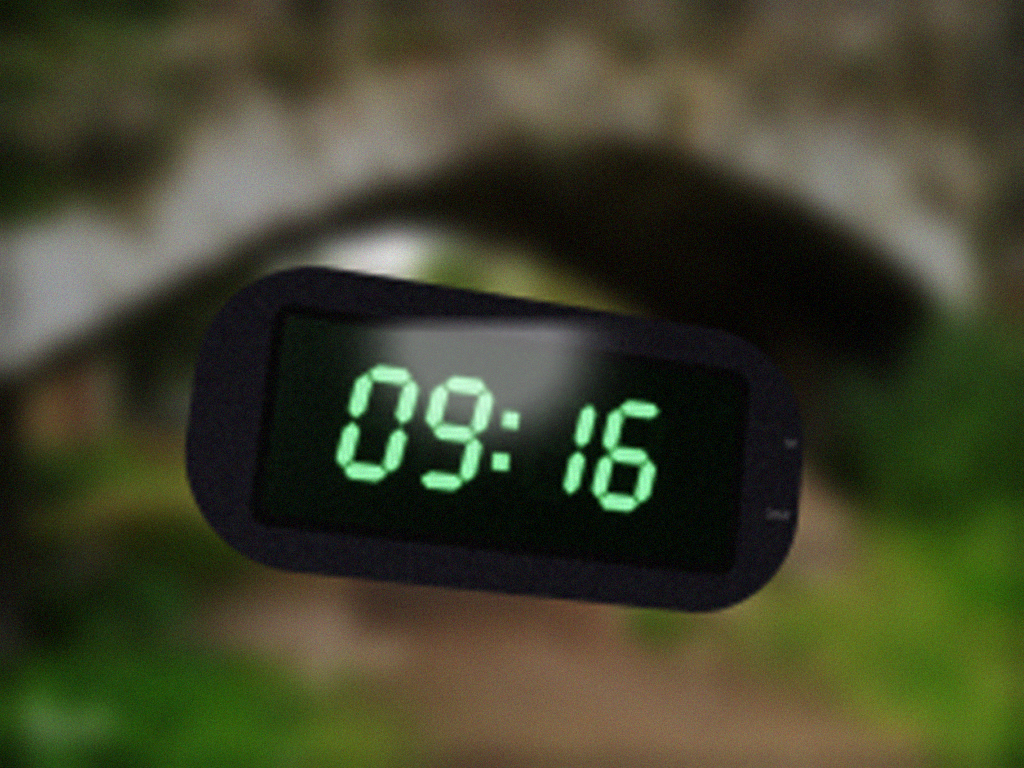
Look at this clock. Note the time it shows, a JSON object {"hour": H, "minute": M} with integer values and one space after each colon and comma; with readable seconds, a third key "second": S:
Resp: {"hour": 9, "minute": 16}
